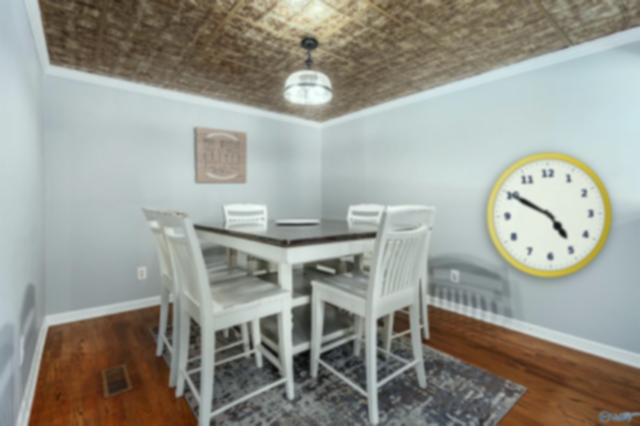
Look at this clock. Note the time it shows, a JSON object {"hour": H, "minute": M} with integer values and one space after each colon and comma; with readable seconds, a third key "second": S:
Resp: {"hour": 4, "minute": 50}
